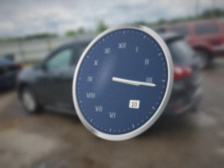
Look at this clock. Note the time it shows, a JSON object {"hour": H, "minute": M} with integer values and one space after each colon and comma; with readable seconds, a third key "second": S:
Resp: {"hour": 3, "minute": 16}
